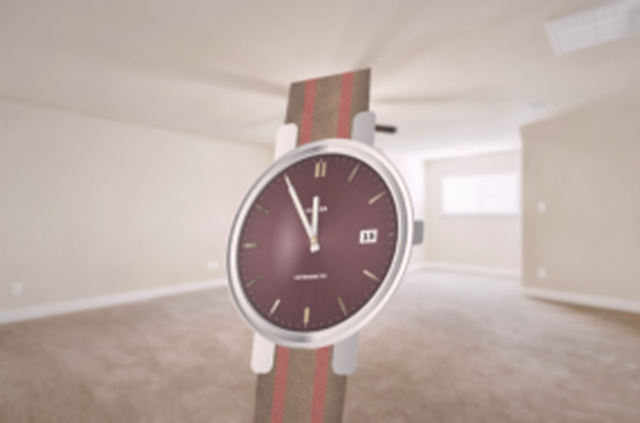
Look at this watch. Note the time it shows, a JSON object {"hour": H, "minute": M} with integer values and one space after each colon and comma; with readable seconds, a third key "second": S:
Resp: {"hour": 11, "minute": 55}
